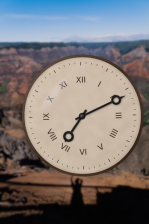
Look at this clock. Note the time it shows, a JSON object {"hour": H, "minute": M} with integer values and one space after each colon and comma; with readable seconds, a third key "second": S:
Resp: {"hour": 7, "minute": 11}
